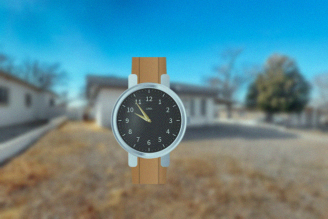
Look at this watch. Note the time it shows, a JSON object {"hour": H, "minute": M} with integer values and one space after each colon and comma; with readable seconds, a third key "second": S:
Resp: {"hour": 9, "minute": 54}
